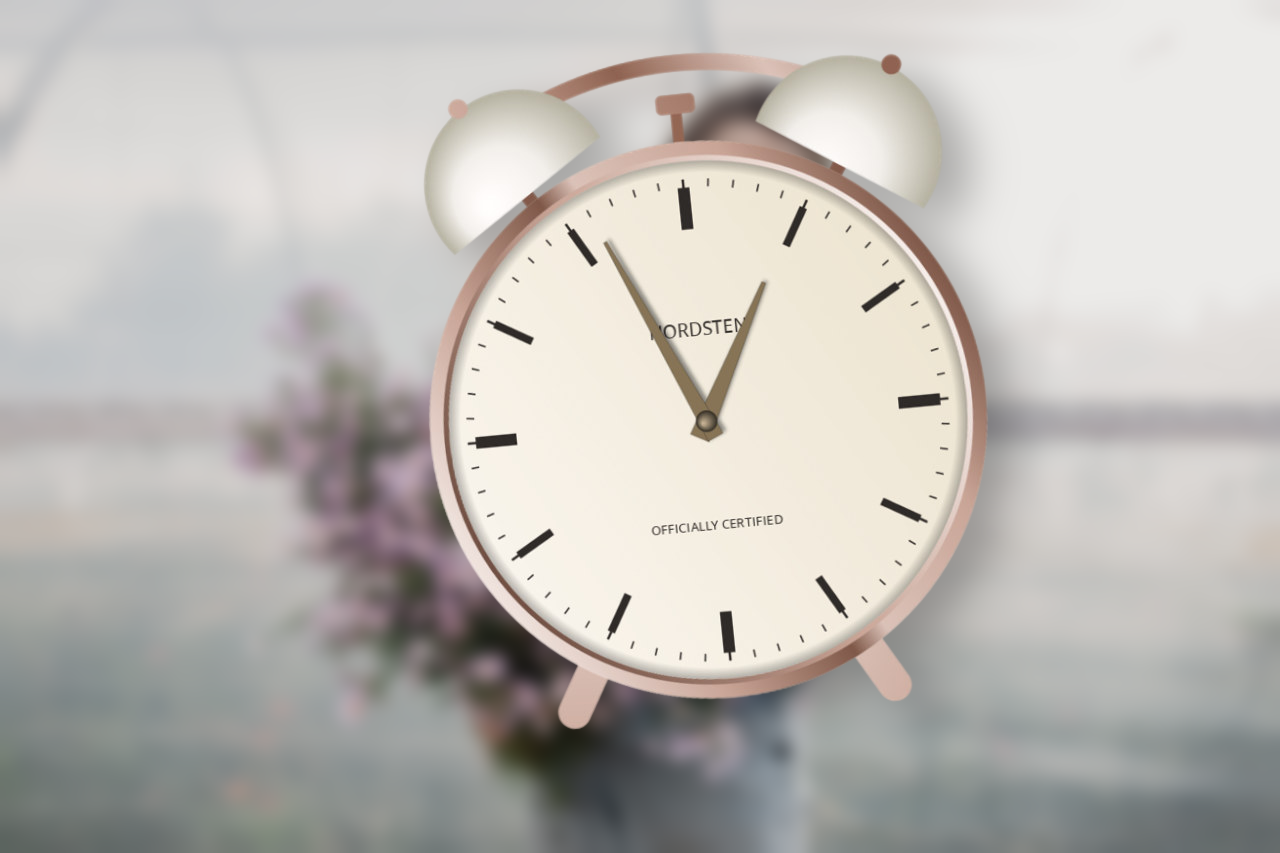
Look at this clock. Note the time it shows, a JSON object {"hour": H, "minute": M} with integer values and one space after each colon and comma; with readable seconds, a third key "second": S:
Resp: {"hour": 12, "minute": 56}
